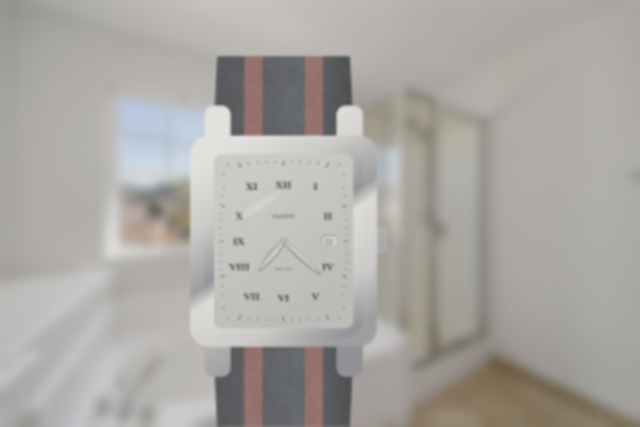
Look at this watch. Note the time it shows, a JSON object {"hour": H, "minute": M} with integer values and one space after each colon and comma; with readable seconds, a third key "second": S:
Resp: {"hour": 7, "minute": 22}
